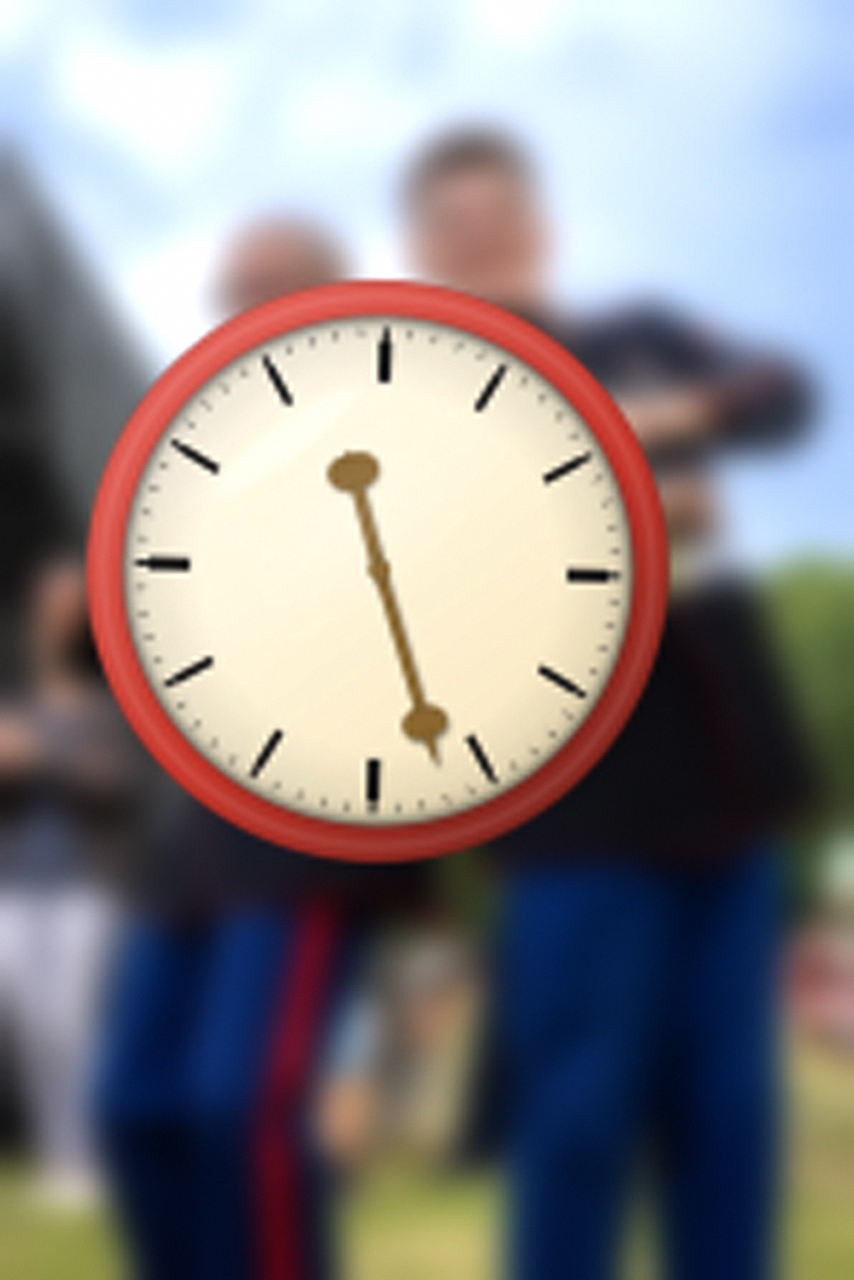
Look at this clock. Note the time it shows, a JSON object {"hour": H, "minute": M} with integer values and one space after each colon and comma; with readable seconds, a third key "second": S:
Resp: {"hour": 11, "minute": 27}
